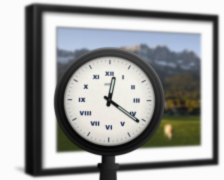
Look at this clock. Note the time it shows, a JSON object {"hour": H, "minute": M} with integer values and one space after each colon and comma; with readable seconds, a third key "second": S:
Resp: {"hour": 12, "minute": 21}
